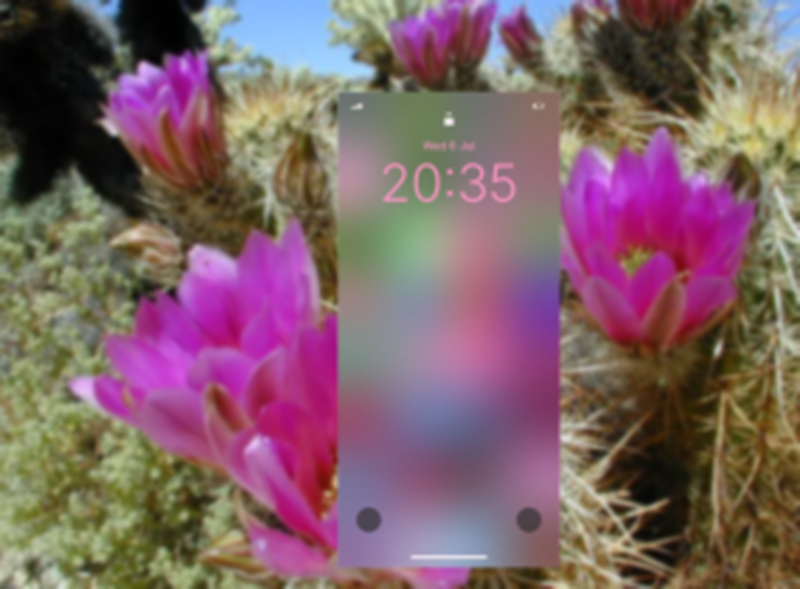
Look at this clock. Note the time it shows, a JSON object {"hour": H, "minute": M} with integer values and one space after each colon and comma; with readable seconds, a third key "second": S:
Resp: {"hour": 20, "minute": 35}
